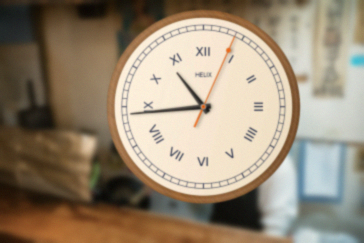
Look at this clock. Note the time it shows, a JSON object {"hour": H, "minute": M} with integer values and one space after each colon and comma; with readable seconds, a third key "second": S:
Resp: {"hour": 10, "minute": 44, "second": 4}
